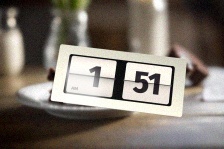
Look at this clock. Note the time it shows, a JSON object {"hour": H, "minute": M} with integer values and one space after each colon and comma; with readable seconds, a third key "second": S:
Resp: {"hour": 1, "minute": 51}
